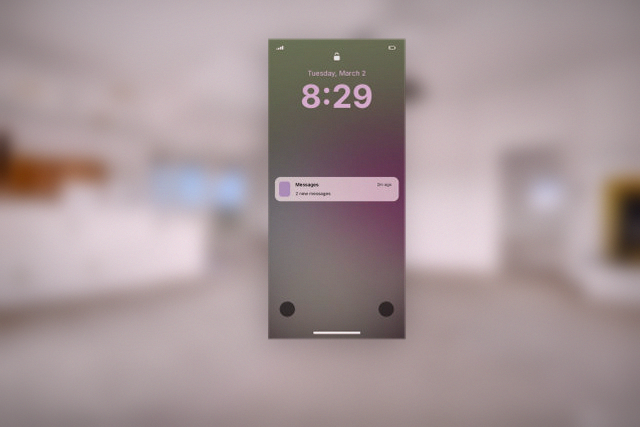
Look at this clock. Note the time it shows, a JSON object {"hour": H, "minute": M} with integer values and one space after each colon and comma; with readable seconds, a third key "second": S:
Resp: {"hour": 8, "minute": 29}
